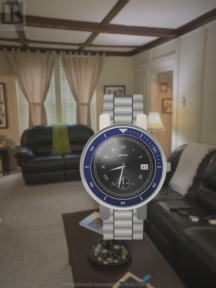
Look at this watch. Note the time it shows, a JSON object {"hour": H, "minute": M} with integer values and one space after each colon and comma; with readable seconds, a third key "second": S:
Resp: {"hour": 8, "minute": 32}
